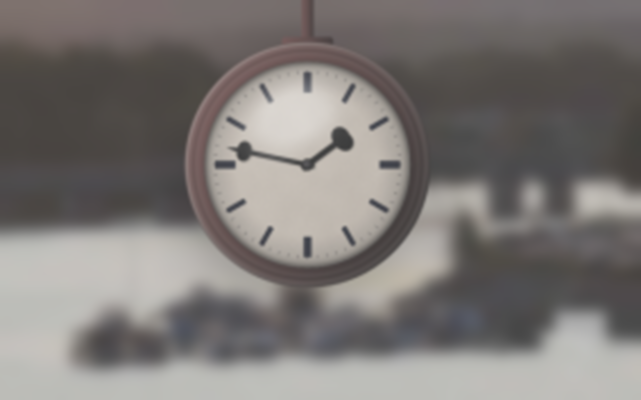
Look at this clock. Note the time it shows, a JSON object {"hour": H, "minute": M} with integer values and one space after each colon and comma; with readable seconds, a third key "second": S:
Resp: {"hour": 1, "minute": 47}
